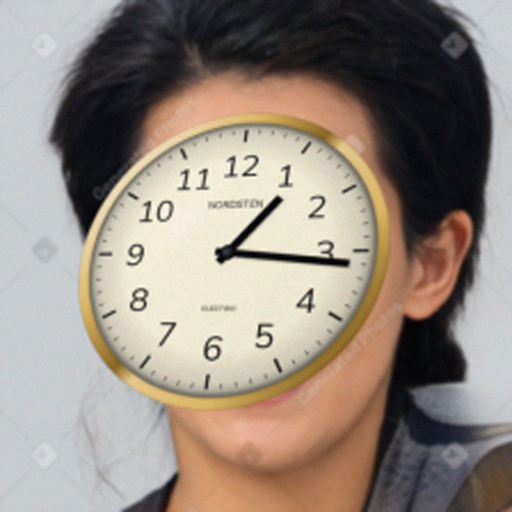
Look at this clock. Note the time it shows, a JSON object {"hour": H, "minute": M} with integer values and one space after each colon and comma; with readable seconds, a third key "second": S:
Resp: {"hour": 1, "minute": 16}
